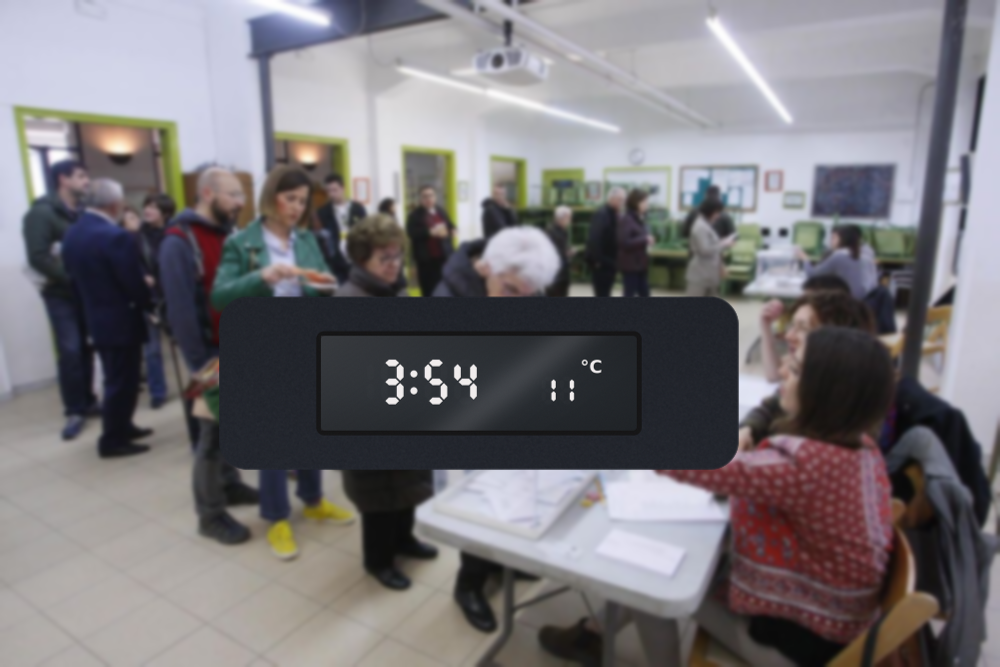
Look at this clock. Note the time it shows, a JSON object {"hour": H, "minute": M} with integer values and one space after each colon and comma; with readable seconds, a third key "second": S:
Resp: {"hour": 3, "minute": 54}
